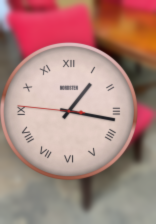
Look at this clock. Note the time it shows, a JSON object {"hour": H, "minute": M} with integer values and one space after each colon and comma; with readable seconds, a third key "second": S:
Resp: {"hour": 1, "minute": 16, "second": 46}
